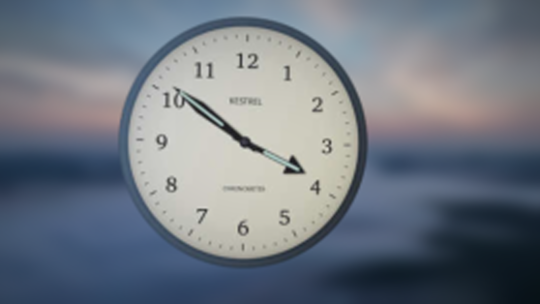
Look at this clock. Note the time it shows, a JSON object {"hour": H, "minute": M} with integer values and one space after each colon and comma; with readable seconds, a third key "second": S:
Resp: {"hour": 3, "minute": 51}
